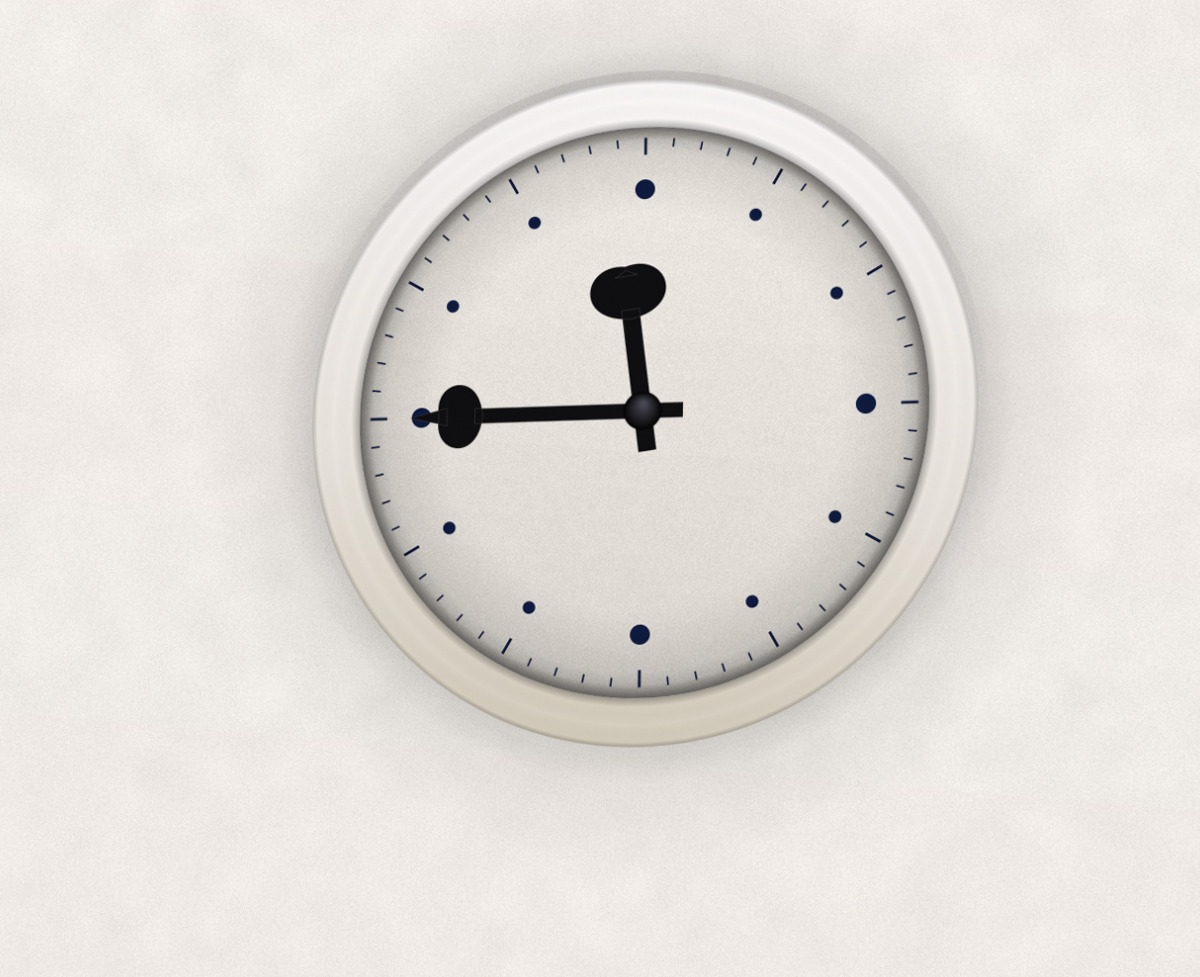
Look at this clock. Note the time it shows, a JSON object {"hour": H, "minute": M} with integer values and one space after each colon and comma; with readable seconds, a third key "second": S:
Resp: {"hour": 11, "minute": 45}
